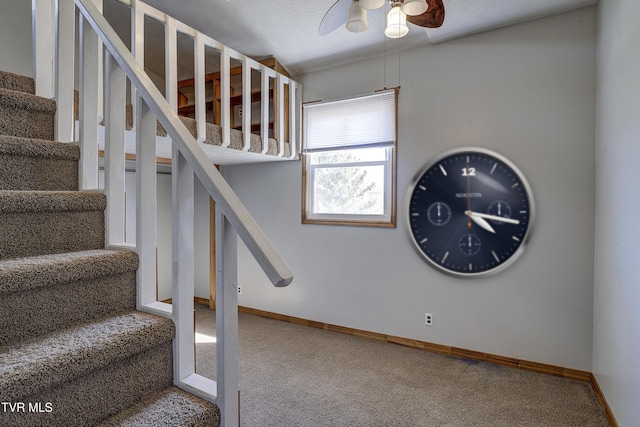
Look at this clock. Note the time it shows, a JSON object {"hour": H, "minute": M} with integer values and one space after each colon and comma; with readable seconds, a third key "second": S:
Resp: {"hour": 4, "minute": 17}
